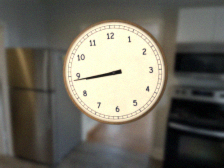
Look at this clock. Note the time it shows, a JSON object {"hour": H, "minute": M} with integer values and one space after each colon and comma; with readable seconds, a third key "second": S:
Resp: {"hour": 8, "minute": 44}
